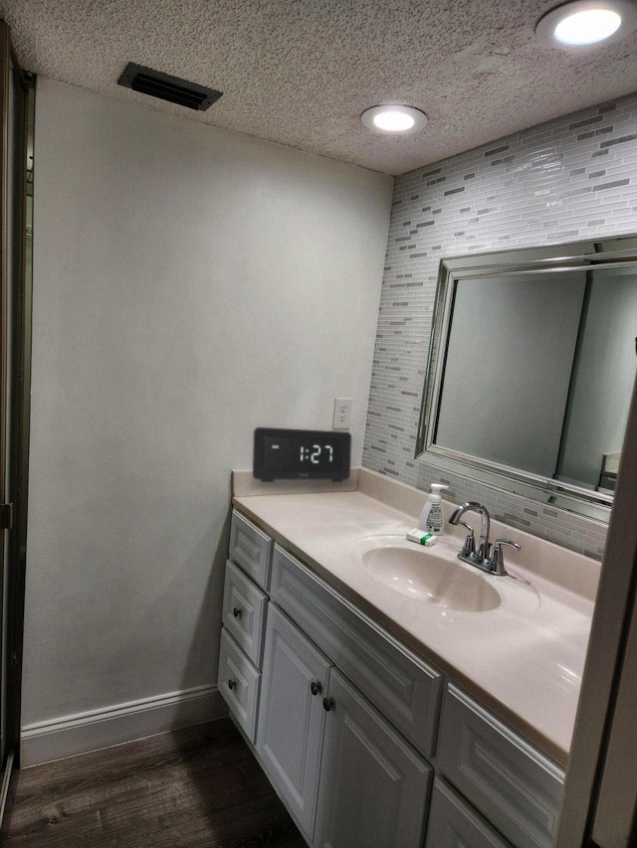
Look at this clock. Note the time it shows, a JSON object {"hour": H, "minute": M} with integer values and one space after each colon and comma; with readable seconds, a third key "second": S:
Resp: {"hour": 1, "minute": 27}
